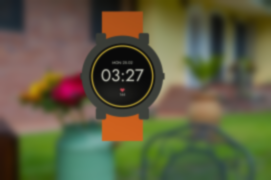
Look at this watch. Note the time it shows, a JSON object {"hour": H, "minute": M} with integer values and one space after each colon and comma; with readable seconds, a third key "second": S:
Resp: {"hour": 3, "minute": 27}
